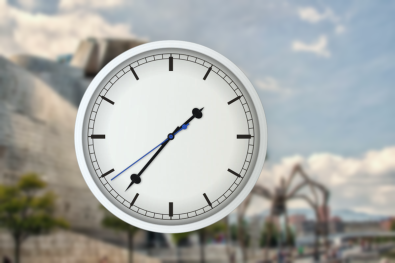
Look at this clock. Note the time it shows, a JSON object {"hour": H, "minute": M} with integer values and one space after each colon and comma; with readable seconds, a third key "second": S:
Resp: {"hour": 1, "minute": 36, "second": 39}
